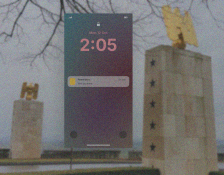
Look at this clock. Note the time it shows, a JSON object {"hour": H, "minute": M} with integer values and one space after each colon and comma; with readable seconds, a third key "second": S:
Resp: {"hour": 2, "minute": 5}
